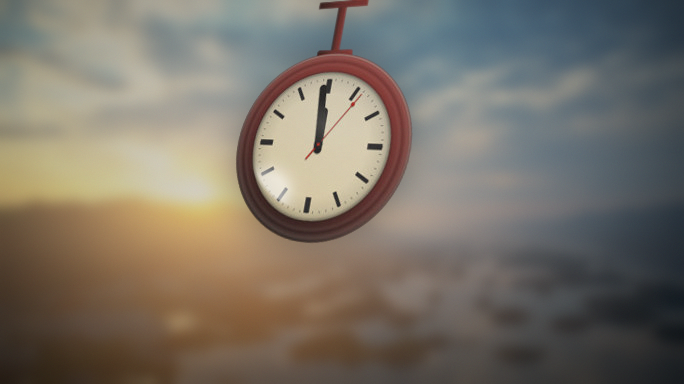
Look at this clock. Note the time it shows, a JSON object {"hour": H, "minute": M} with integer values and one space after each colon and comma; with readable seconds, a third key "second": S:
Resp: {"hour": 11, "minute": 59, "second": 6}
